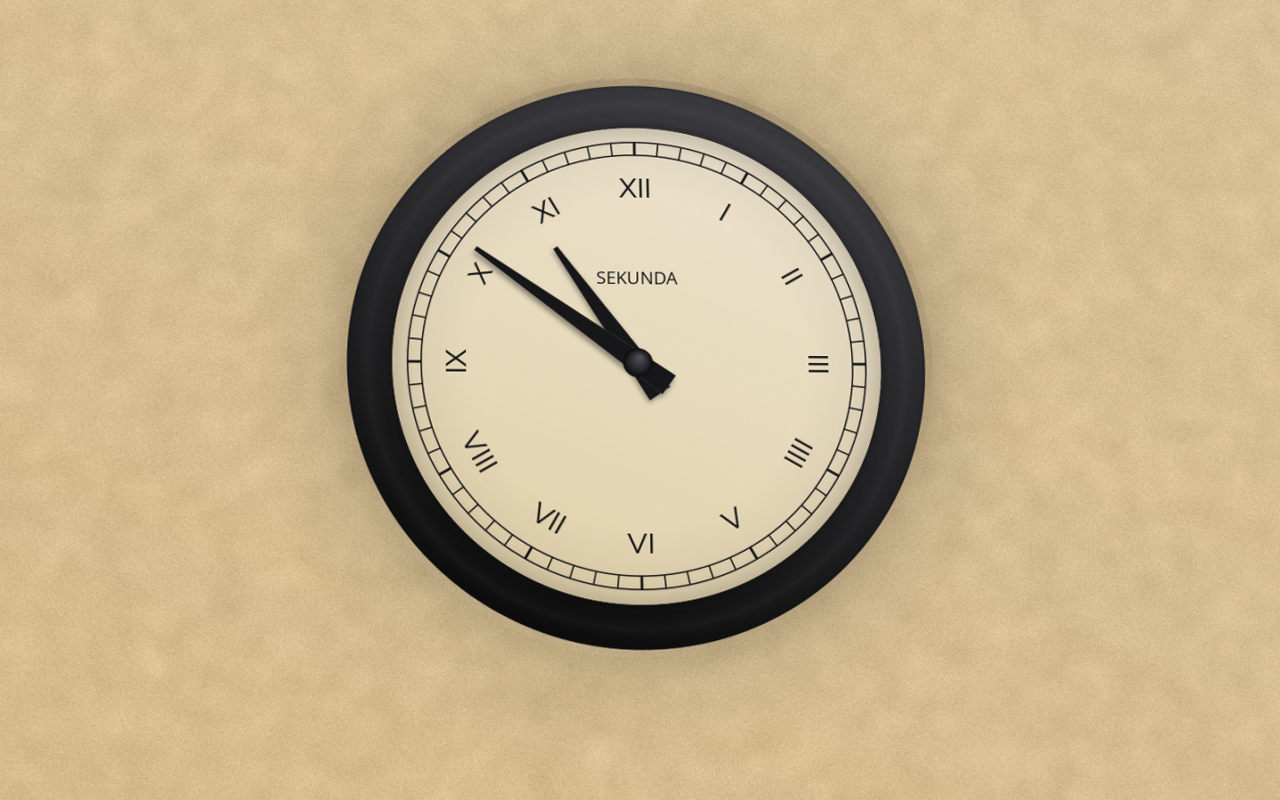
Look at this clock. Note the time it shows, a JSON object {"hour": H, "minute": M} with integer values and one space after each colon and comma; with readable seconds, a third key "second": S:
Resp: {"hour": 10, "minute": 51}
